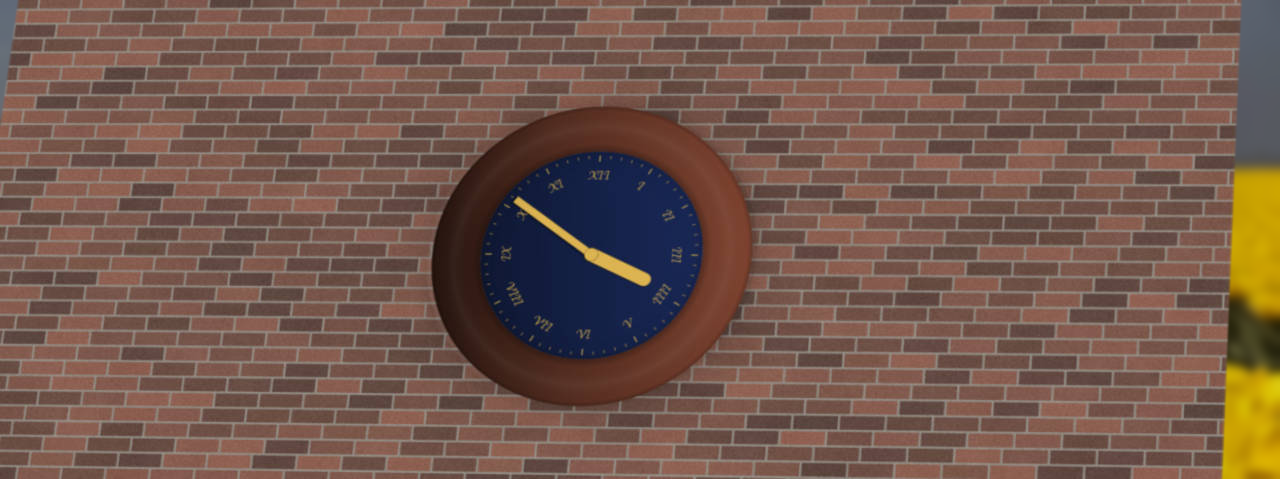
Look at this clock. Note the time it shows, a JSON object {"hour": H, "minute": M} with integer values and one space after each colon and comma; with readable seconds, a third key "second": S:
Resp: {"hour": 3, "minute": 51}
